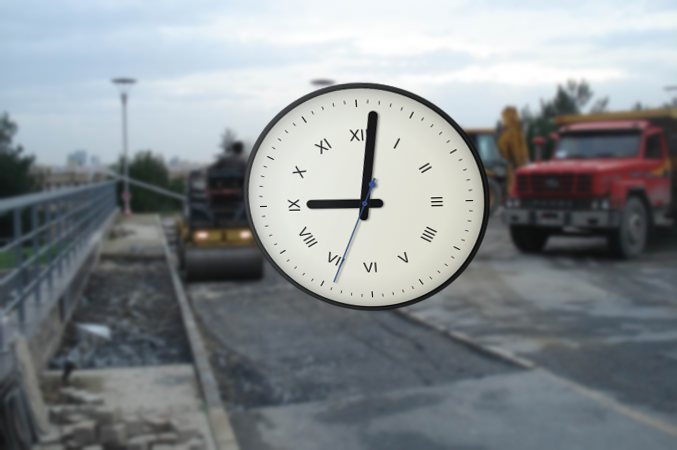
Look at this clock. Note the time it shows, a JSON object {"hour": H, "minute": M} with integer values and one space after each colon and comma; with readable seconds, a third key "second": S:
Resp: {"hour": 9, "minute": 1, "second": 34}
